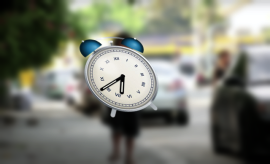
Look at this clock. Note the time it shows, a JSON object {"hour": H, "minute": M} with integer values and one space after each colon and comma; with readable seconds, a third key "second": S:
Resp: {"hour": 6, "minute": 41}
